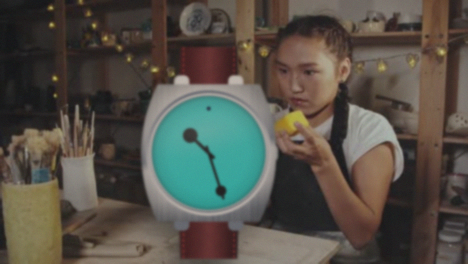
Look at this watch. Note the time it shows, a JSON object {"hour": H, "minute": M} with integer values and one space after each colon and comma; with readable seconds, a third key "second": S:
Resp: {"hour": 10, "minute": 27}
